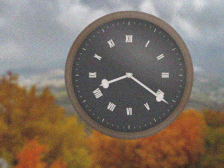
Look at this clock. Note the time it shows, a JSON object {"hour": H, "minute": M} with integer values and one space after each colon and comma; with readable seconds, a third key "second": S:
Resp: {"hour": 8, "minute": 21}
